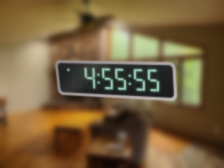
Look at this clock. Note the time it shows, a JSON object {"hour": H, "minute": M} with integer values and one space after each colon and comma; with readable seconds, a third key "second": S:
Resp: {"hour": 4, "minute": 55, "second": 55}
